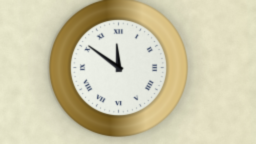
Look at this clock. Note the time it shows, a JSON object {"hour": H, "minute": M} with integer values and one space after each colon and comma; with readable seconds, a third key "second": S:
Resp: {"hour": 11, "minute": 51}
